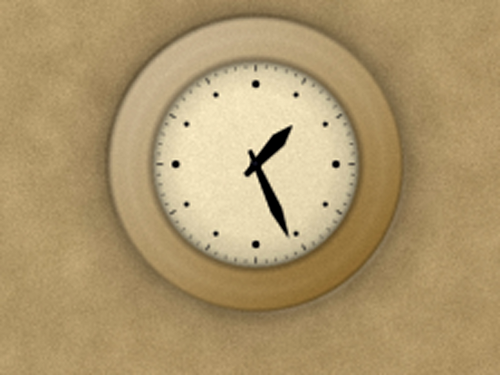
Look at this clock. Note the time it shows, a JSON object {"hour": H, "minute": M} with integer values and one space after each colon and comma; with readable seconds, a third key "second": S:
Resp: {"hour": 1, "minute": 26}
